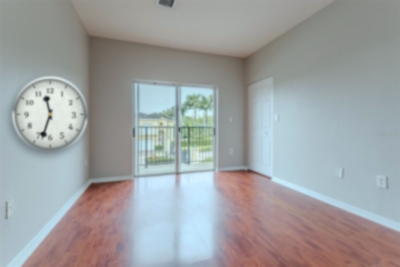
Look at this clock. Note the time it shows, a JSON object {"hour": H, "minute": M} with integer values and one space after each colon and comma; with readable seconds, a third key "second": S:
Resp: {"hour": 11, "minute": 33}
